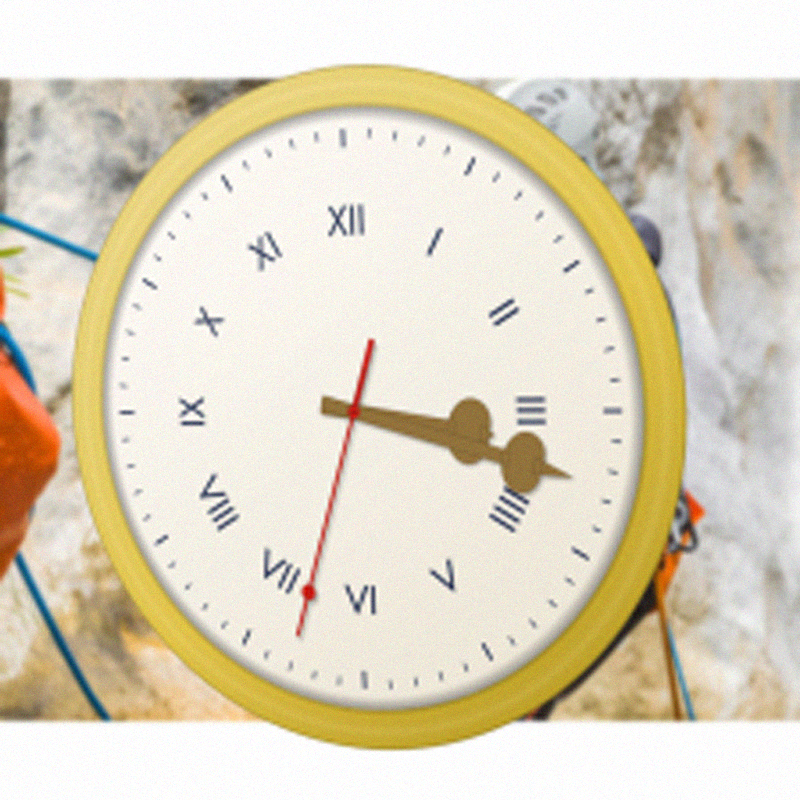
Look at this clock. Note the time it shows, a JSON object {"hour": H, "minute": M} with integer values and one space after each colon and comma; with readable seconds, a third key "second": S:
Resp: {"hour": 3, "minute": 17, "second": 33}
